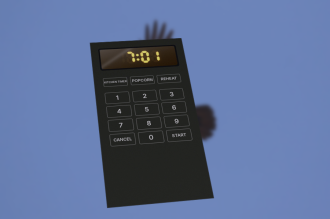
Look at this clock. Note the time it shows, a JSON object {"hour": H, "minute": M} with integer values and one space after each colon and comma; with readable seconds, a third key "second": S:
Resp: {"hour": 7, "minute": 1}
